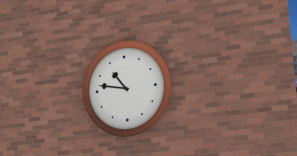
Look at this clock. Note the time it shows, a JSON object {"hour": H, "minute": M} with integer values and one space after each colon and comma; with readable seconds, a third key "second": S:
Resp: {"hour": 10, "minute": 47}
